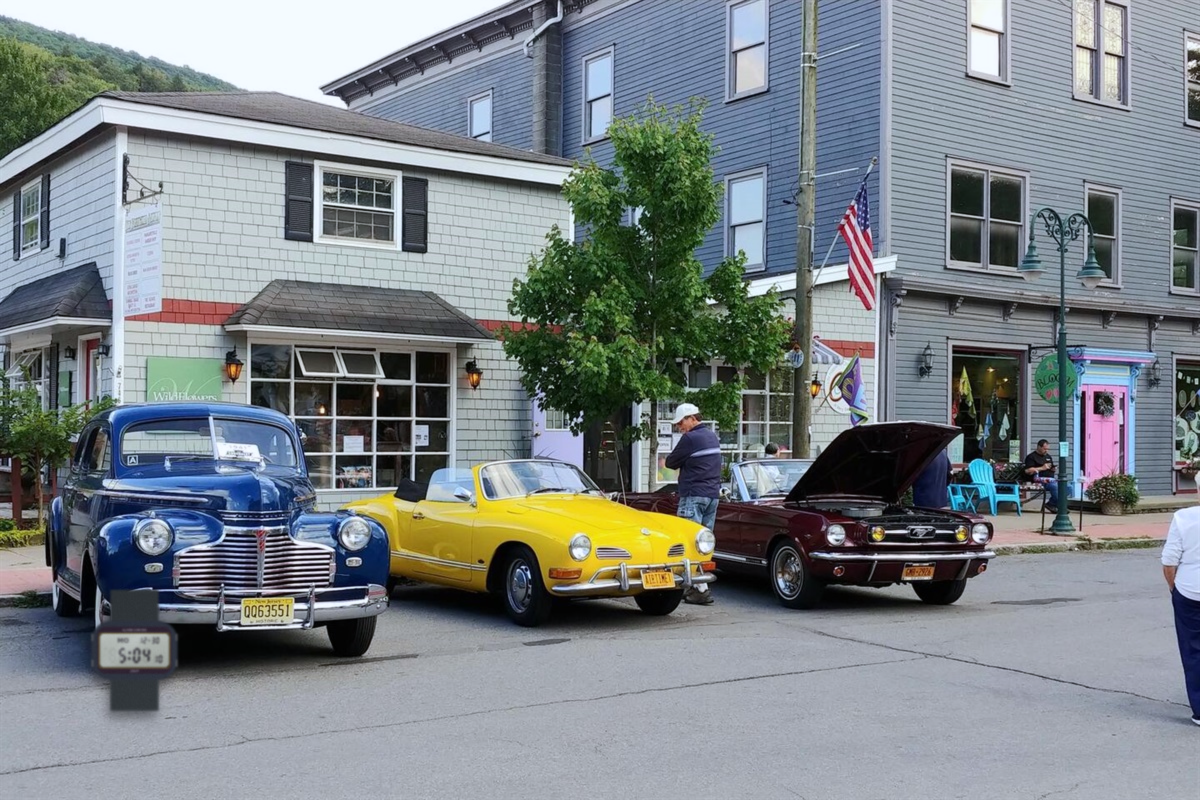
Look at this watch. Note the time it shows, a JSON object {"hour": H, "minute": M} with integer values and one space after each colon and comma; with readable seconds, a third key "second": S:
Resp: {"hour": 5, "minute": 4}
